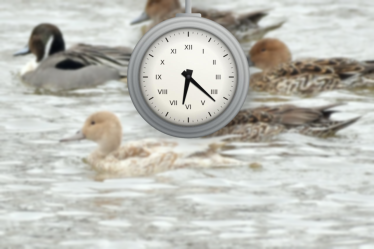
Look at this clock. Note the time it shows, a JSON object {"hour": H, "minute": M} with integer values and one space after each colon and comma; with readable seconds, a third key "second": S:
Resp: {"hour": 6, "minute": 22}
